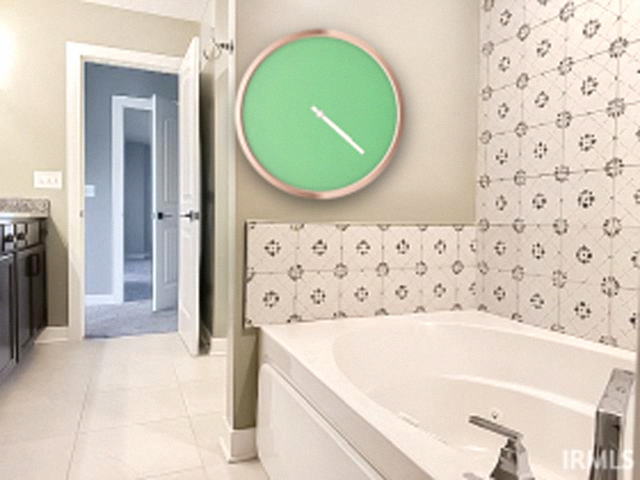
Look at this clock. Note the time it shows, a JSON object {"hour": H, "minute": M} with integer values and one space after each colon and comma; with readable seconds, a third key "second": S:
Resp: {"hour": 4, "minute": 22}
